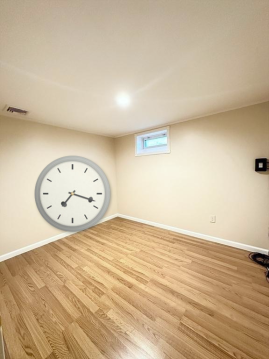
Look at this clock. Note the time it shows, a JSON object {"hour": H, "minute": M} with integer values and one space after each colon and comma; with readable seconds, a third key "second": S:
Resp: {"hour": 7, "minute": 18}
